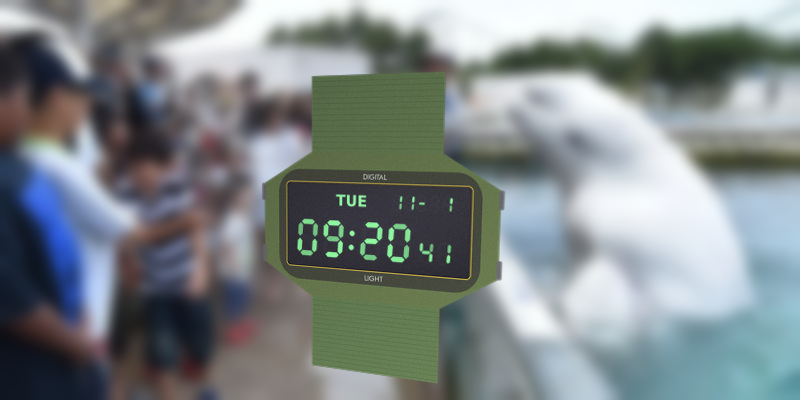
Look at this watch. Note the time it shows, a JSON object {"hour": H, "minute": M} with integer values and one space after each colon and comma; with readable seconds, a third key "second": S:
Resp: {"hour": 9, "minute": 20, "second": 41}
